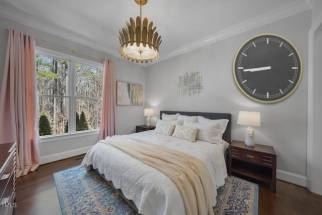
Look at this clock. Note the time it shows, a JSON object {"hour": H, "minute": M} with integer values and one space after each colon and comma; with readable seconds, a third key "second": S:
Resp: {"hour": 8, "minute": 44}
